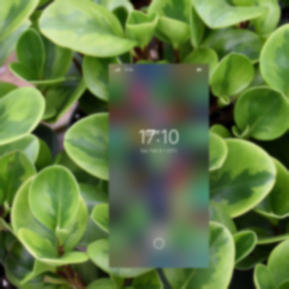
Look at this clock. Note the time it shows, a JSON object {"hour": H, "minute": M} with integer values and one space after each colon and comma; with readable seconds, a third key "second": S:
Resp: {"hour": 17, "minute": 10}
